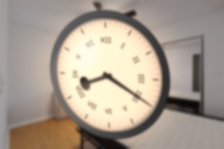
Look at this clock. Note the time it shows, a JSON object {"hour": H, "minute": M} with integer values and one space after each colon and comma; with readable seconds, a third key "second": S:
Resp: {"hour": 8, "minute": 20}
